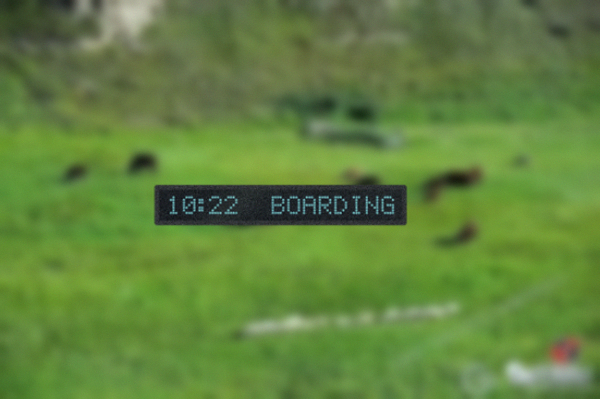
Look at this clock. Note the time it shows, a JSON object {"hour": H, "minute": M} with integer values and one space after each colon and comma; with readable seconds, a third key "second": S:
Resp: {"hour": 10, "minute": 22}
